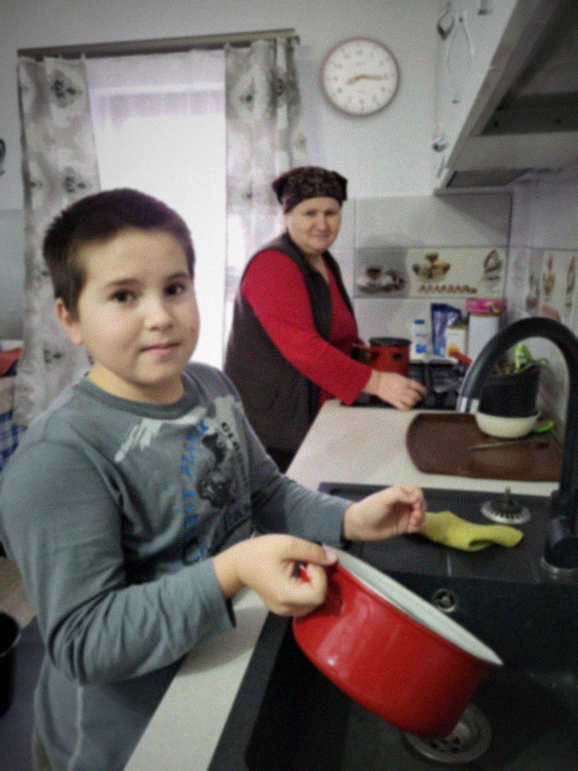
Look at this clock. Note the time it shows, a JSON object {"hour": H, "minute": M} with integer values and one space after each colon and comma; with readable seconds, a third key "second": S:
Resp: {"hour": 8, "minute": 16}
